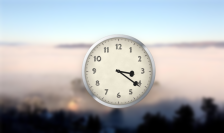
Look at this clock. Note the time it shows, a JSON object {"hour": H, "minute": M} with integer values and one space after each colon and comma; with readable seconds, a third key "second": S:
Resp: {"hour": 3, "minute": 21}
